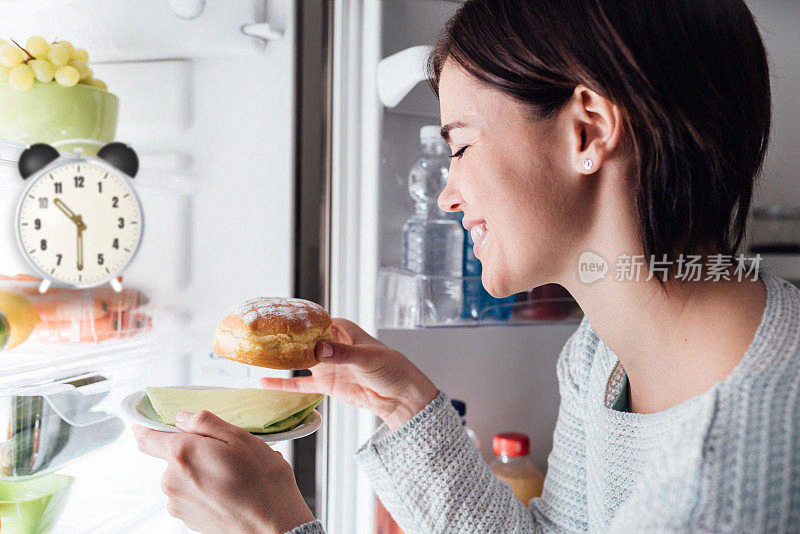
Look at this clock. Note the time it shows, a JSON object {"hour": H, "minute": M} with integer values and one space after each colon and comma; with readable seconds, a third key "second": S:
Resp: {"hour": 10, "minute": 30}
